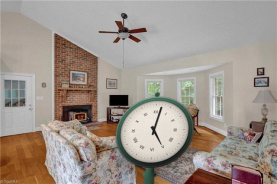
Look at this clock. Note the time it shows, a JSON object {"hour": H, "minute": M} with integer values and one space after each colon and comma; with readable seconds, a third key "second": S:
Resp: {"hour": 5, "minute": 2}
